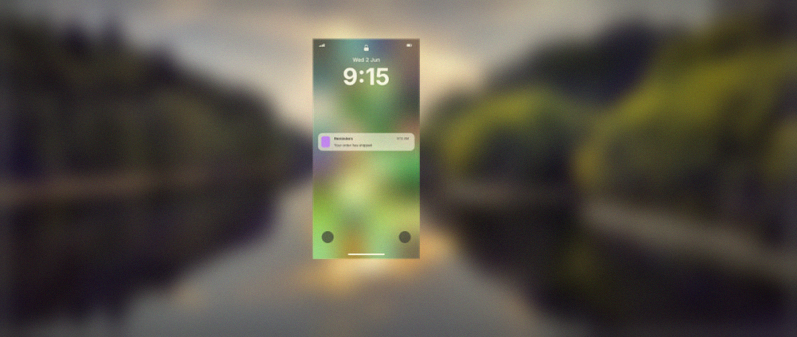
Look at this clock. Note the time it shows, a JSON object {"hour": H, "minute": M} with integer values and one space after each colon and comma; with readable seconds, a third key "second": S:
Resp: {"hour": 9, "minute": 15}
